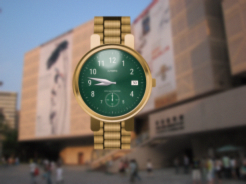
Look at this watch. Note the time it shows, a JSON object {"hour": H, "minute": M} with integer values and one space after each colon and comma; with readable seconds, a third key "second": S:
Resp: {"hour": 8, "minute": 47}
